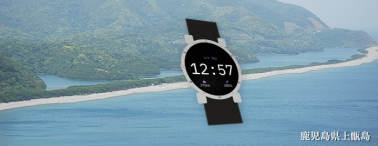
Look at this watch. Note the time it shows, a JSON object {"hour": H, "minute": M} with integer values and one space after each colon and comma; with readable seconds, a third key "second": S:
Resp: {"hour": 12, "minute": 57}
